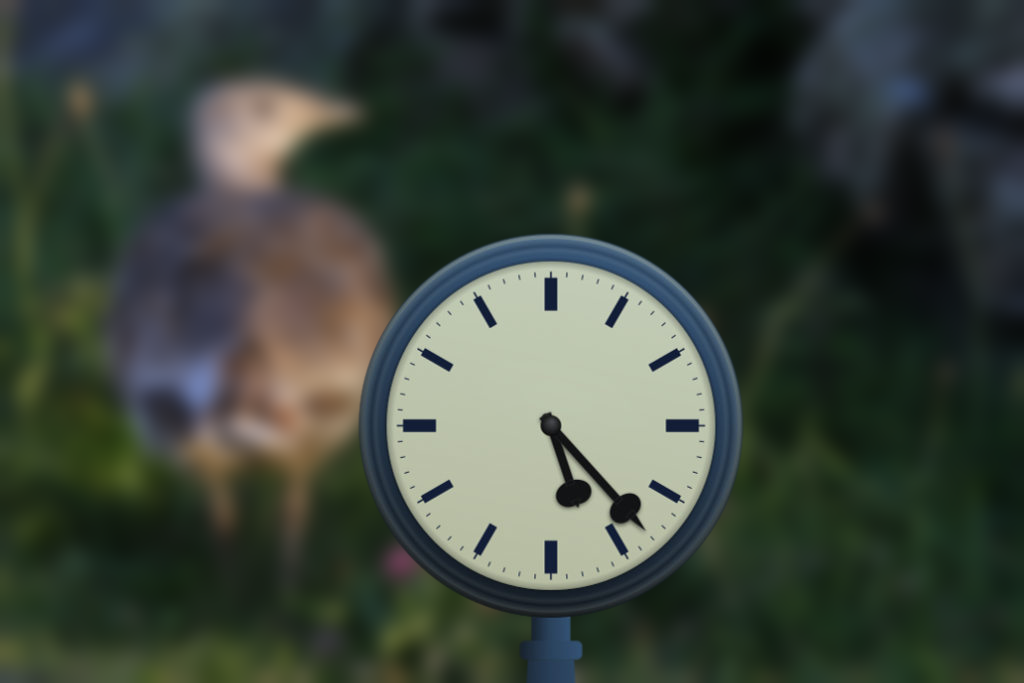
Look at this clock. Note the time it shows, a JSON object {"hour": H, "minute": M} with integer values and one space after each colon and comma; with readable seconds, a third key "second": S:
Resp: {"hour": 5, "minute": 23}
